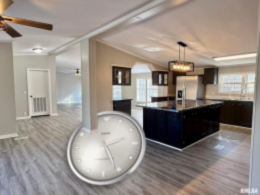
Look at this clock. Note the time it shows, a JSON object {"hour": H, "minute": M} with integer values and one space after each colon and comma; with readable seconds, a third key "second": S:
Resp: {"hour": 2, "minute": 26}
